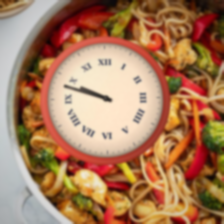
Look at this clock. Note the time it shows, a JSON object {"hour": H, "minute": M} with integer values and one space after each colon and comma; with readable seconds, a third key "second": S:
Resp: {"hour": 9, "minute": 48}
